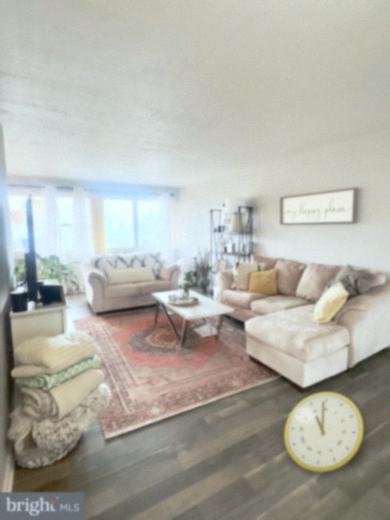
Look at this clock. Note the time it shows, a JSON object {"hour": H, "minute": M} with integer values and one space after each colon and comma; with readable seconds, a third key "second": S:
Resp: {"hour": 10, "minute": 59}
